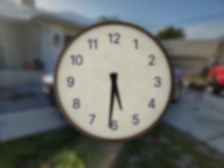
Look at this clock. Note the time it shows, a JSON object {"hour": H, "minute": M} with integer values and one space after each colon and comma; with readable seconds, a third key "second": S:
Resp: {"hour": 5, "minute": 31}
